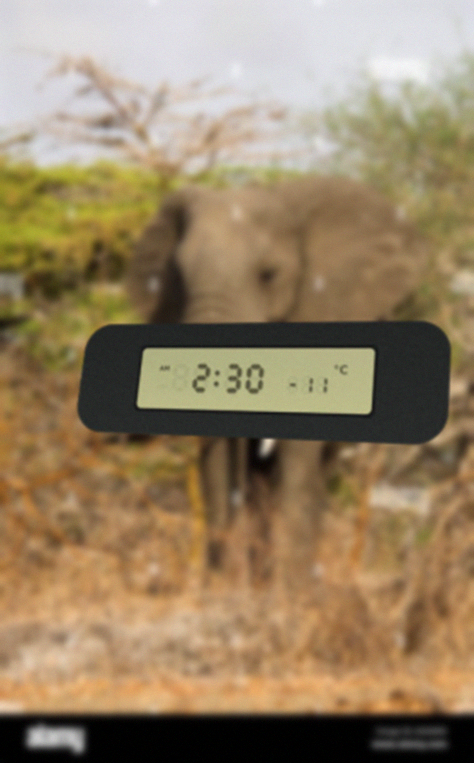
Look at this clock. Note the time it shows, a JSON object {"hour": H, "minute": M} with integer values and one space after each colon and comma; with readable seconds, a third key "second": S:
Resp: {"hour": 2, "minute": 30}
